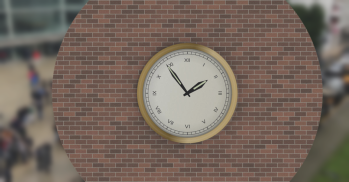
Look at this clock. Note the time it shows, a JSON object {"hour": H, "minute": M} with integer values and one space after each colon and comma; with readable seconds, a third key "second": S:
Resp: {"hour": 1, "minute": 54}
